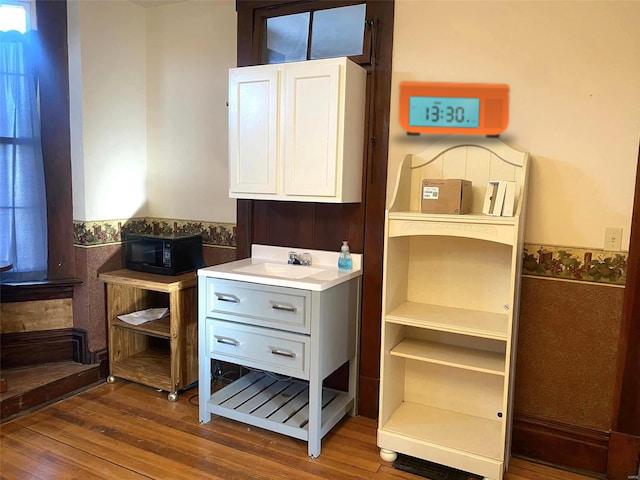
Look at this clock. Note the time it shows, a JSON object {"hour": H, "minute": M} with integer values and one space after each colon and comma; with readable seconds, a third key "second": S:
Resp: {"hour": 13, "minute": 30}
